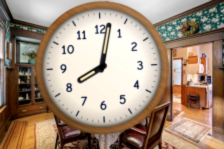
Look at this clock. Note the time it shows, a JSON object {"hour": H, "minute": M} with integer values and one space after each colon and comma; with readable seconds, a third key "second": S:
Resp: {"hour": 8, "minute": 2}
